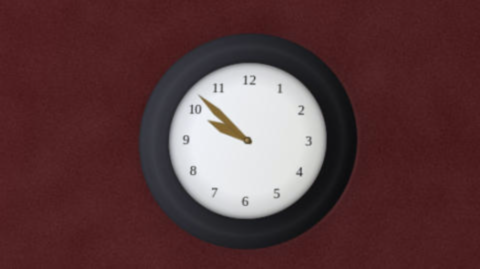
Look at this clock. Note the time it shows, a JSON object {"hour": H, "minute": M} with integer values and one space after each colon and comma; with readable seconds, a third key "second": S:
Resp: {"hour": 9, "minute": 52}
